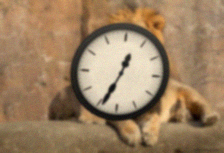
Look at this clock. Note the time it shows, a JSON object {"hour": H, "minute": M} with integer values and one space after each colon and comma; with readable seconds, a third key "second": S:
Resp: {"hour": 12, "minute": 34}
